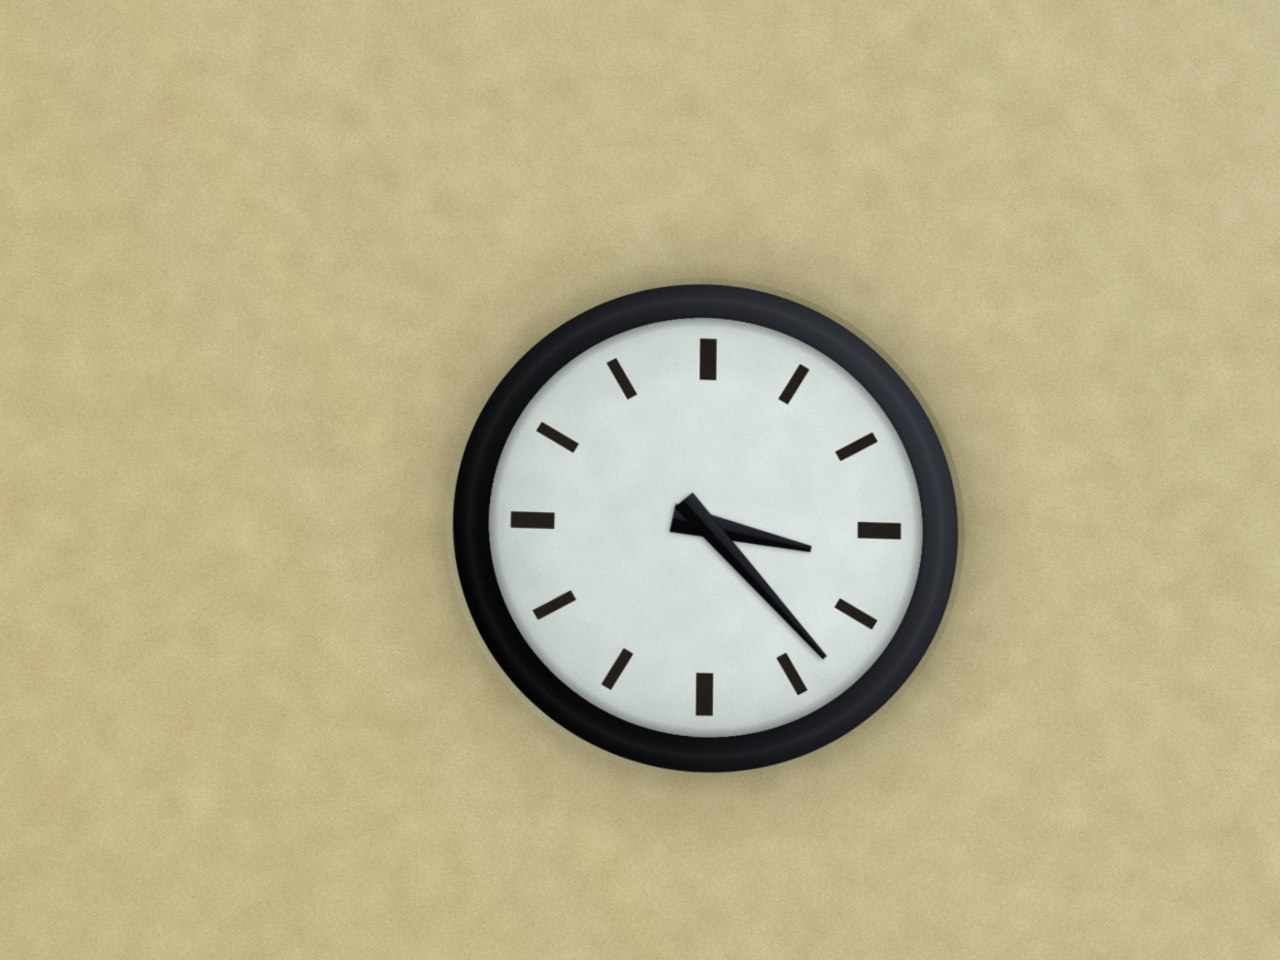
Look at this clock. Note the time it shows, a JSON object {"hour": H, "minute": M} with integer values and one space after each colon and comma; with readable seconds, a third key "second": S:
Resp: {"hour": 3, "minute": 23}
